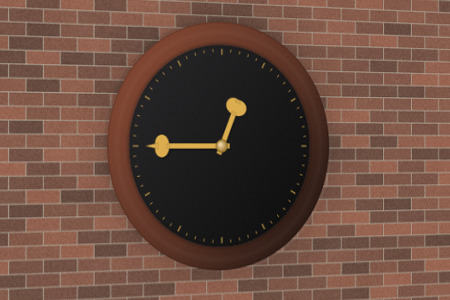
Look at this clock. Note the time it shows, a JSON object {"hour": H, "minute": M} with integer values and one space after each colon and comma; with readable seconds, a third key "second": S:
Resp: {"hour": 12, "minute": 45}
